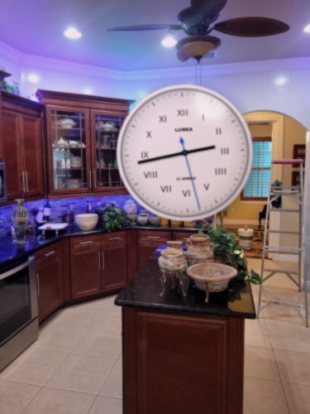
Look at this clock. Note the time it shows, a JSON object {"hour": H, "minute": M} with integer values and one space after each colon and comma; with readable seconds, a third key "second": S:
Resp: {"hour": 2, "minute": 43, "second": 28}
